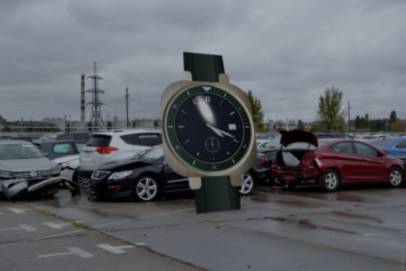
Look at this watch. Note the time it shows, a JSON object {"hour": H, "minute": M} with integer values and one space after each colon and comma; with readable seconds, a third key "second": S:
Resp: {"hour": 4, "minute": 19}
